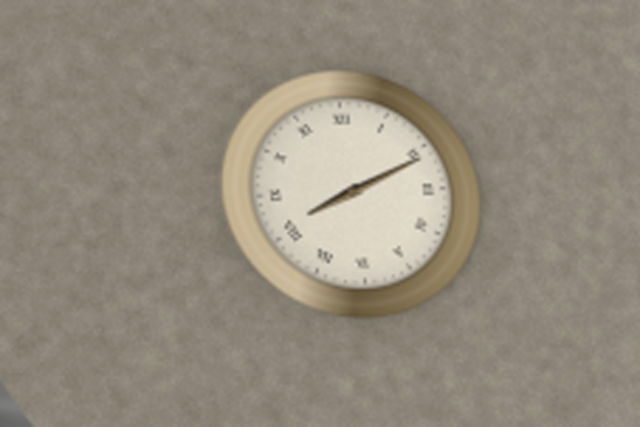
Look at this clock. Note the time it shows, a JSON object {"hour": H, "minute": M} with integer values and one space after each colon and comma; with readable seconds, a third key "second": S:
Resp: {"hour": 8, "minute": 11}
